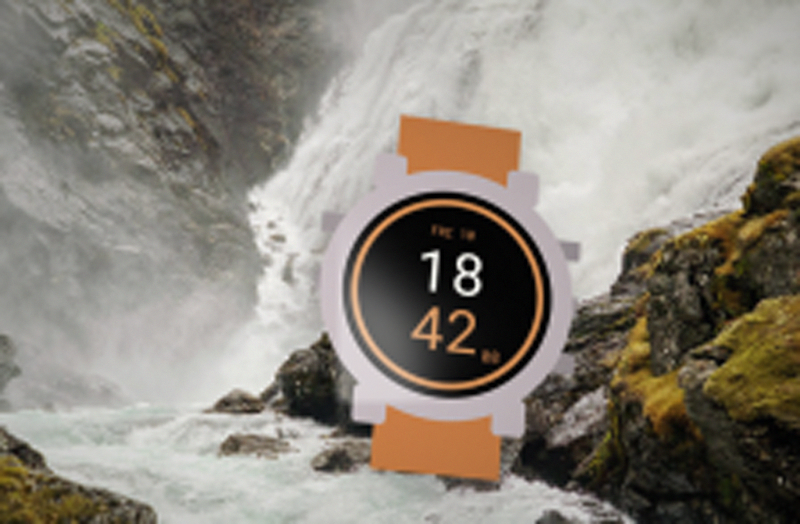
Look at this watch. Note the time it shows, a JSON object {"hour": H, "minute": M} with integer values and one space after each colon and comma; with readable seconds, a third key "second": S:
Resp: {"hour": 18, "minute": 42}
